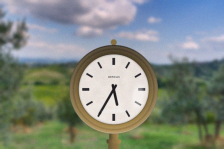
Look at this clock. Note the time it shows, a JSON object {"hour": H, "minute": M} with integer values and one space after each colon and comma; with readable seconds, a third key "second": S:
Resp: {"hour": 5, "minute": 35}
